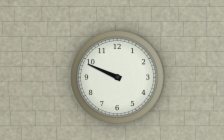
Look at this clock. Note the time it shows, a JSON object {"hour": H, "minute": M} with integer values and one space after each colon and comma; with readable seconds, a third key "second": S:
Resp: {"hour": 9, "minute": 49}
